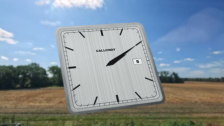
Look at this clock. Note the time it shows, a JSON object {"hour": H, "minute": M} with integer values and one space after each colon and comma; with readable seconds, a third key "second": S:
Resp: {"hour": 2, "minute": 10}
